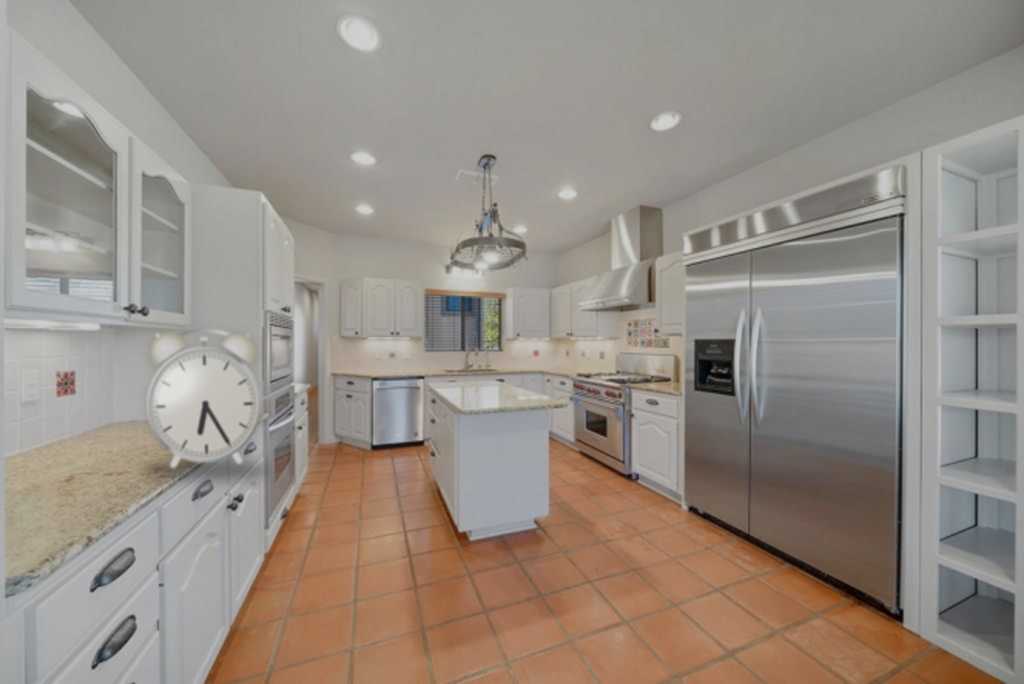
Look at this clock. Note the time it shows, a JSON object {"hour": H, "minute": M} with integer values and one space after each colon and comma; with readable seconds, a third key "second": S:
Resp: {"hour": 6, "minute": 25}
